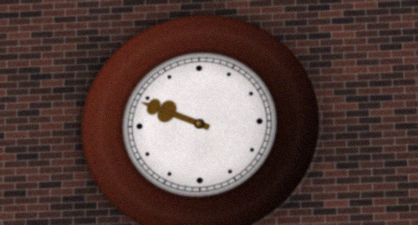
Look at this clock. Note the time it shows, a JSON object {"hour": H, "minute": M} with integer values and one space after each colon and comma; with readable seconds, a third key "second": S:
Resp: {"hour": 9, "minute": 49}
